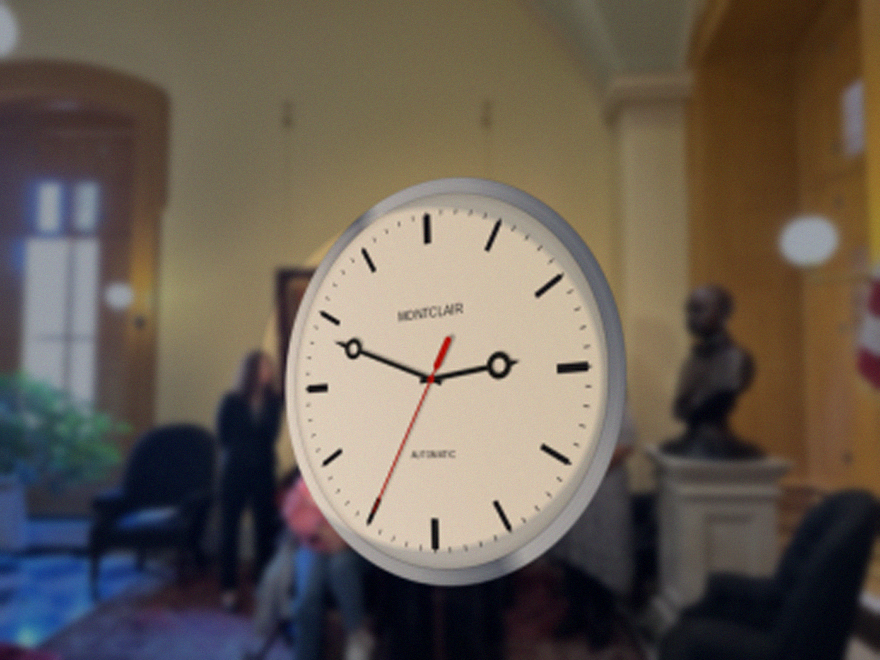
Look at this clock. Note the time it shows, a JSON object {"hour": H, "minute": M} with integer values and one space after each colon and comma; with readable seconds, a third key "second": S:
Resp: {"hour": 2, "minute": 48, "second": 35}
